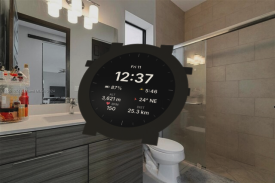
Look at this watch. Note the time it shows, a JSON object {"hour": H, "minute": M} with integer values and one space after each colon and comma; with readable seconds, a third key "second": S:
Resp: {"hour": 12, "minute": 37}
